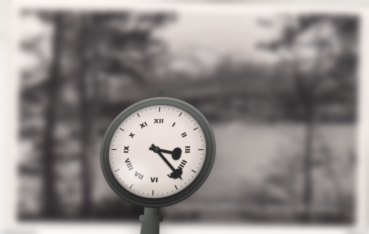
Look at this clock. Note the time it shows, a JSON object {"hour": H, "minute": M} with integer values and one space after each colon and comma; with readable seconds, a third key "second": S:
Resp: {"hour": 3, "minute": 23}
